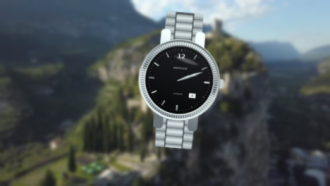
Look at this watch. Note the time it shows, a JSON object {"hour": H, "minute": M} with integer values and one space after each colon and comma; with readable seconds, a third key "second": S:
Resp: {"hour": 2, "minute": 11}
